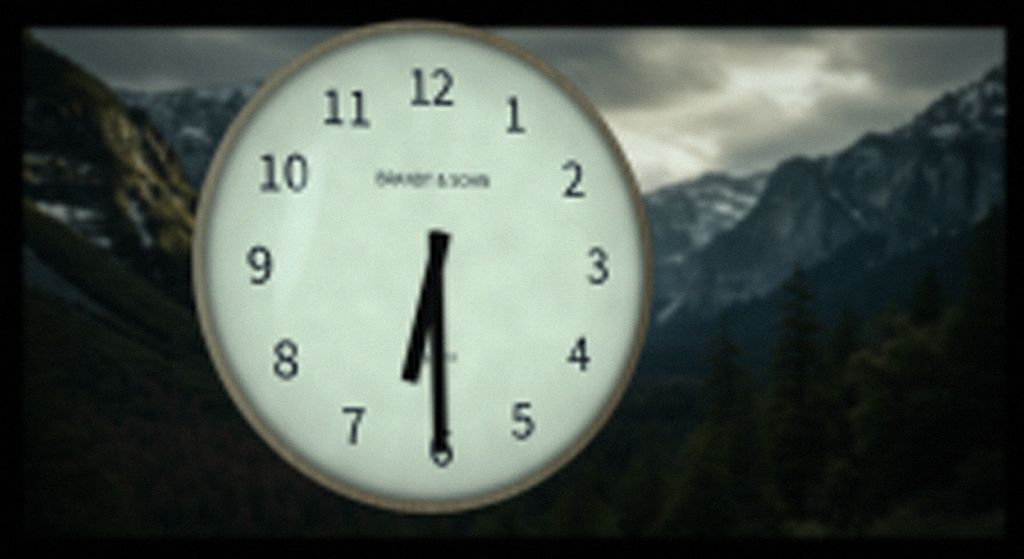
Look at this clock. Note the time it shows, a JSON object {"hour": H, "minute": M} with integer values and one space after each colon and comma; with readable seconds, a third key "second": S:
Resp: {"hour": 6, "minute": 30}
